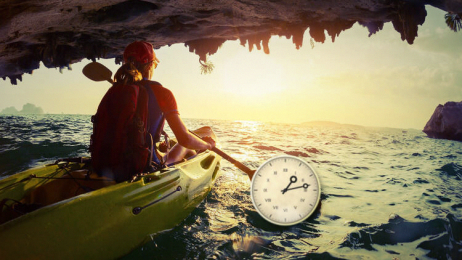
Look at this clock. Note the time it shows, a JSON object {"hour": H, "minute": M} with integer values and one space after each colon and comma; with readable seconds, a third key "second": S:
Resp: {"hour": 1, "minute": 13}
